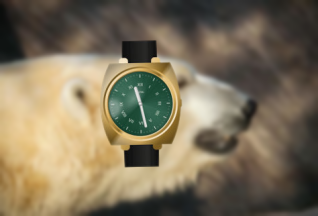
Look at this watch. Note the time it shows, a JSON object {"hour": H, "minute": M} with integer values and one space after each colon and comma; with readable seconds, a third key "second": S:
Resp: {"hour": 11, "minute": 28}
